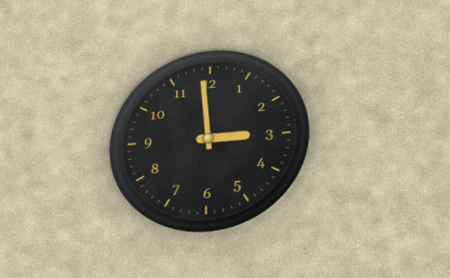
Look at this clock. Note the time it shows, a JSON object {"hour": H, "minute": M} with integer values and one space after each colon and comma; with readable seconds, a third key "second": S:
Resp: {"hour": 2, "minute": 59}
